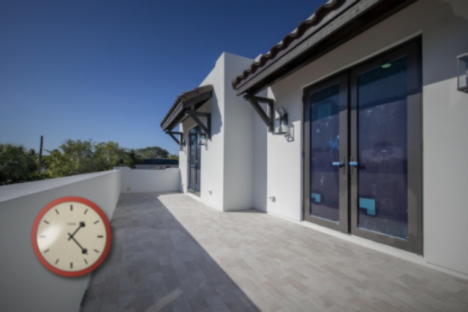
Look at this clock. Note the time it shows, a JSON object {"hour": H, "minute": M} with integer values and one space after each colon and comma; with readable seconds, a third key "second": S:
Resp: {"hour": 1, "minute": 23}
